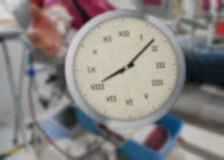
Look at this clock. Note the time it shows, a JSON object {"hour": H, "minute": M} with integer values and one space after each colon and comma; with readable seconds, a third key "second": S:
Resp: {"hour": 8, "minute": 8}
